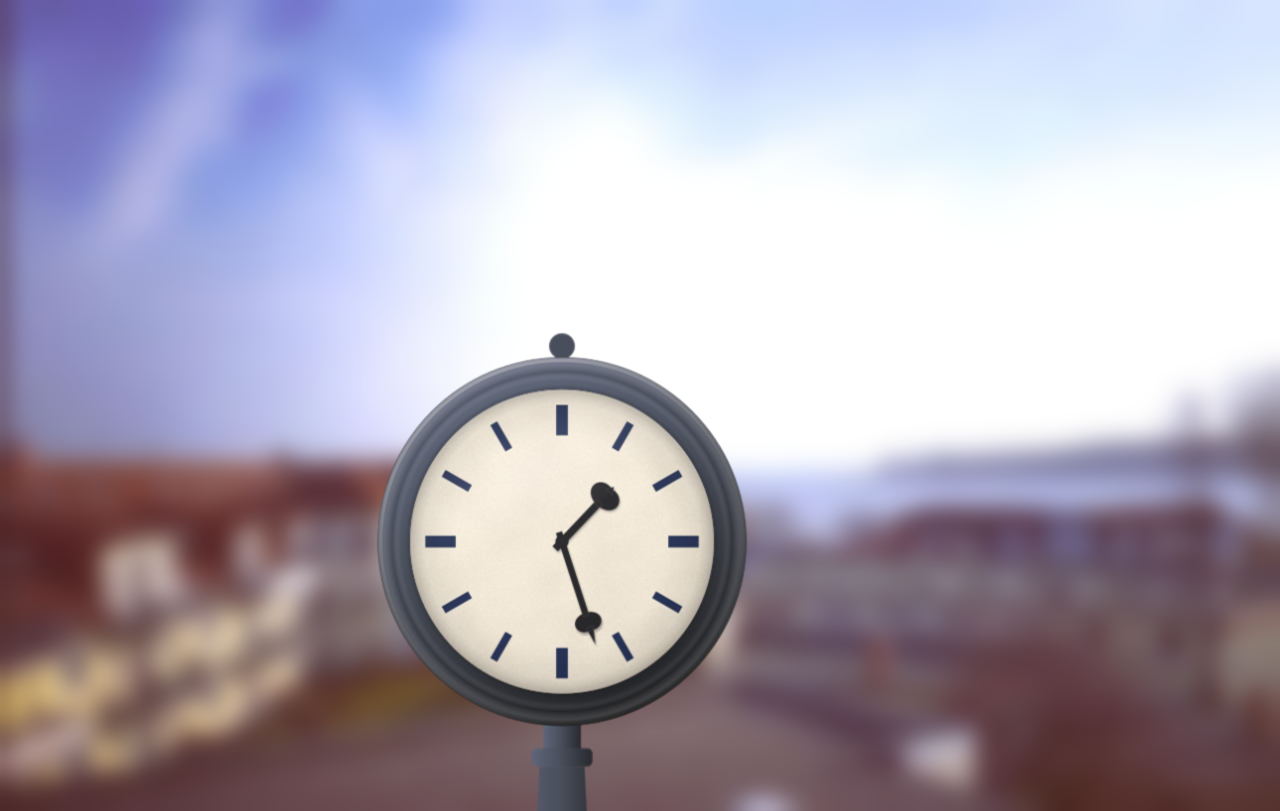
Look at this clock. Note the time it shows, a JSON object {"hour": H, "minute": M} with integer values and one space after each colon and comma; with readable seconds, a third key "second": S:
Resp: {"hour": 1, "minute": 27}
